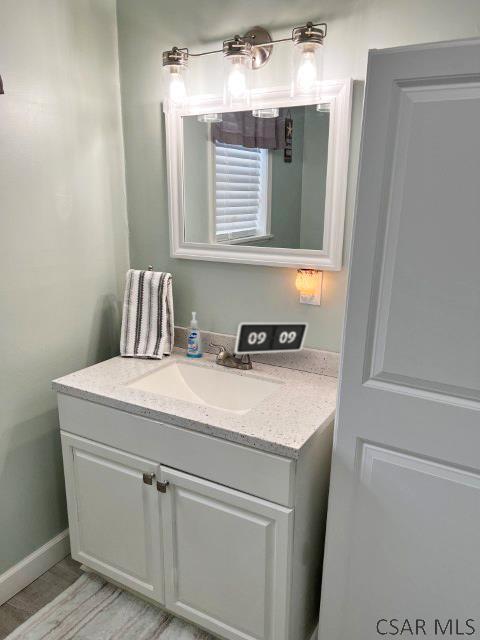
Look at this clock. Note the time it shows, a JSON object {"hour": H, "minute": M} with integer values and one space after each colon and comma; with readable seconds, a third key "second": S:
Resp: {"hour": 9, "minute": 9}
